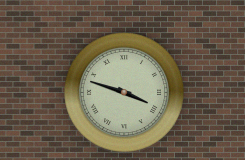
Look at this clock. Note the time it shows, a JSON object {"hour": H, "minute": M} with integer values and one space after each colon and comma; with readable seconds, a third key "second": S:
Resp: {"hour": 3, "minute": 48}
